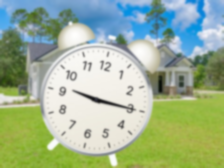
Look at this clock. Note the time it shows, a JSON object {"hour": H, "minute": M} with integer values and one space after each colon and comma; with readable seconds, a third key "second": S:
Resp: {"hour": 9, "minute": 15}
